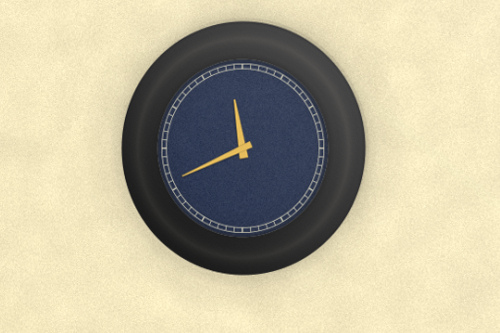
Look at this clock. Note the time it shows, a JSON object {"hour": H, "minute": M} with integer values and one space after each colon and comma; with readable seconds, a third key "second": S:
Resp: {"hour": 11, "minute": 41}
